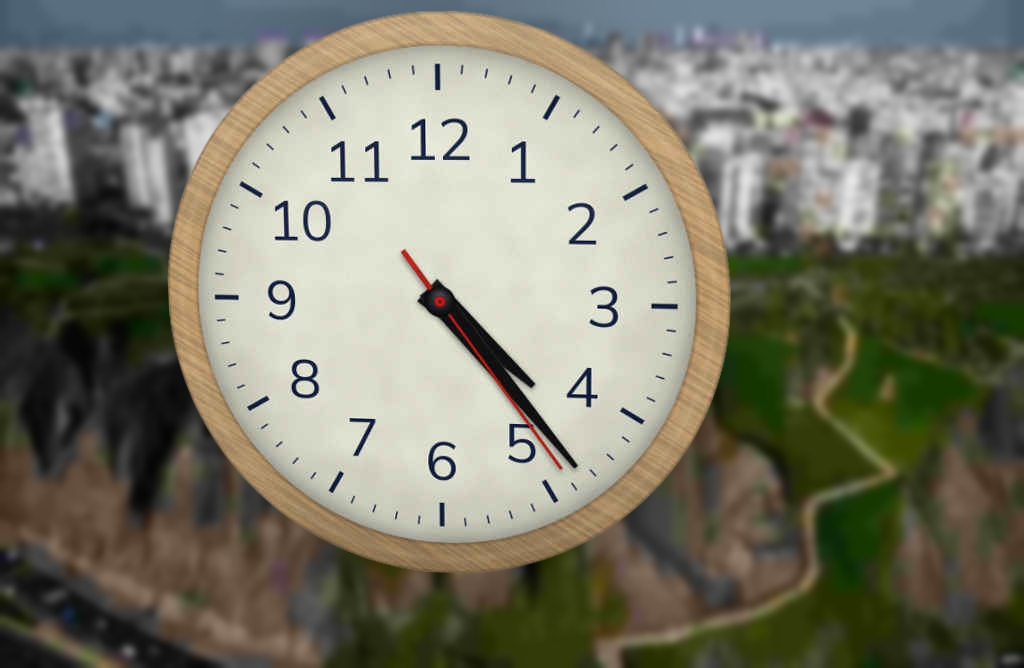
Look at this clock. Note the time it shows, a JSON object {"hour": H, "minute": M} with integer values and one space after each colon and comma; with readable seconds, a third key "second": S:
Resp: {"hour": 4, "minute": 23, "second": 24}
